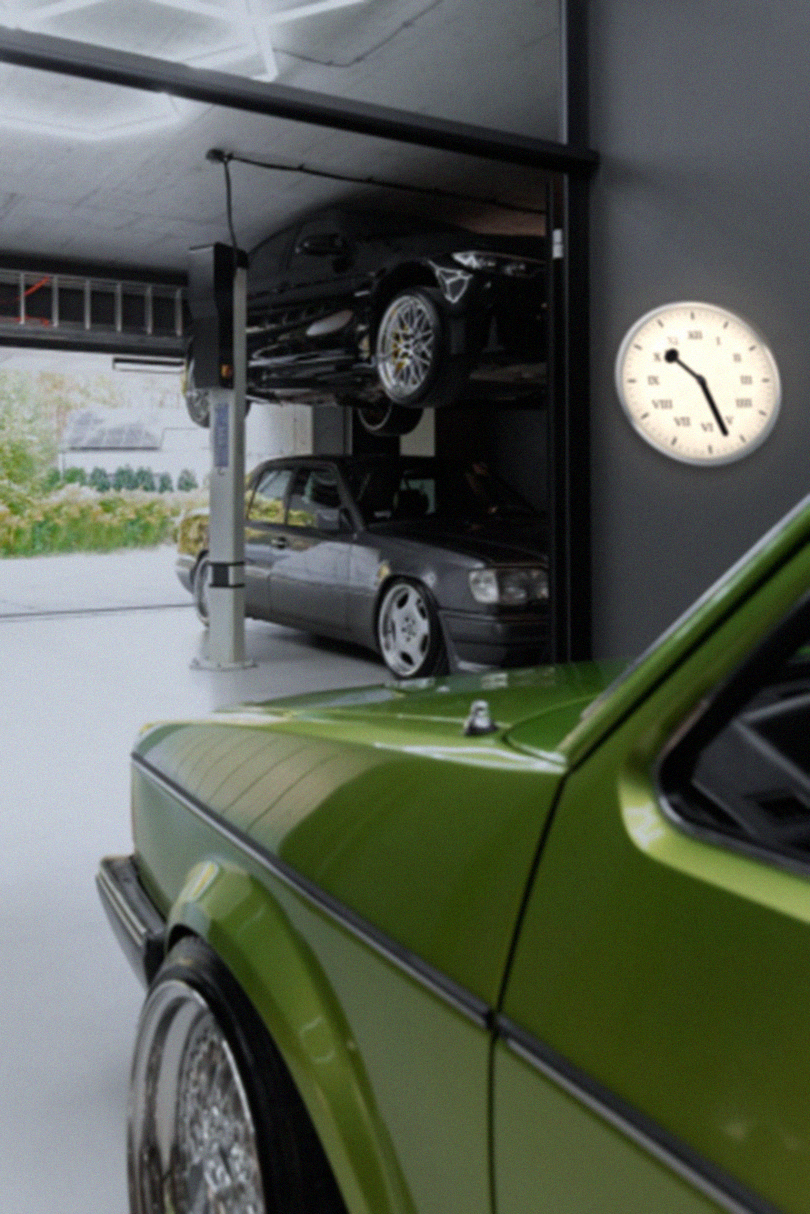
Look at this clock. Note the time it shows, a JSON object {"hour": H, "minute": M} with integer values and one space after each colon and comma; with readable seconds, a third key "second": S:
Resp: {"hour": 10, "minute": 27}
